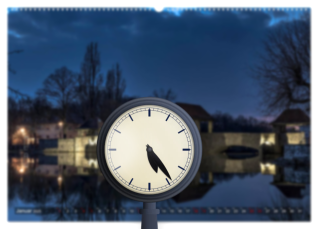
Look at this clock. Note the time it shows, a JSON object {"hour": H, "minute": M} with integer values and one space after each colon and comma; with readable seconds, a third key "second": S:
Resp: {"hour": 5, "minute": 24}
